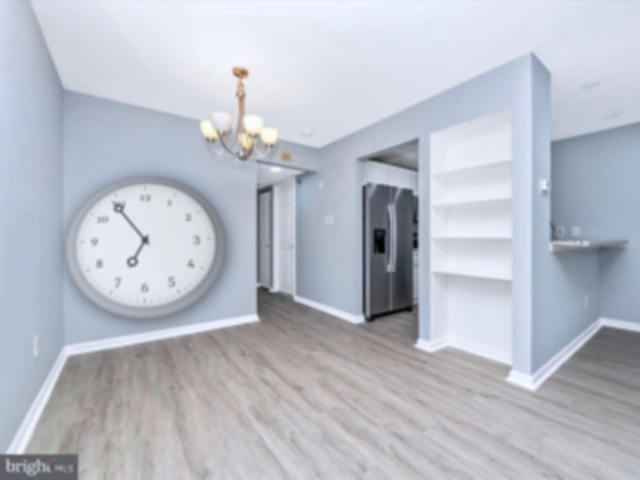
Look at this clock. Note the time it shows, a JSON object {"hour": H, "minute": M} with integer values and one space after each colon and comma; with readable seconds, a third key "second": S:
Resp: {"hour": 6, "minute": 54}
